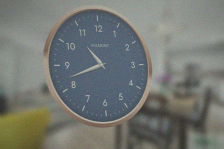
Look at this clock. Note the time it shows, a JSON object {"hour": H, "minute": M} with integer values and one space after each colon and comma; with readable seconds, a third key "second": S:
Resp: {"hour": 10, "minute": 42}
